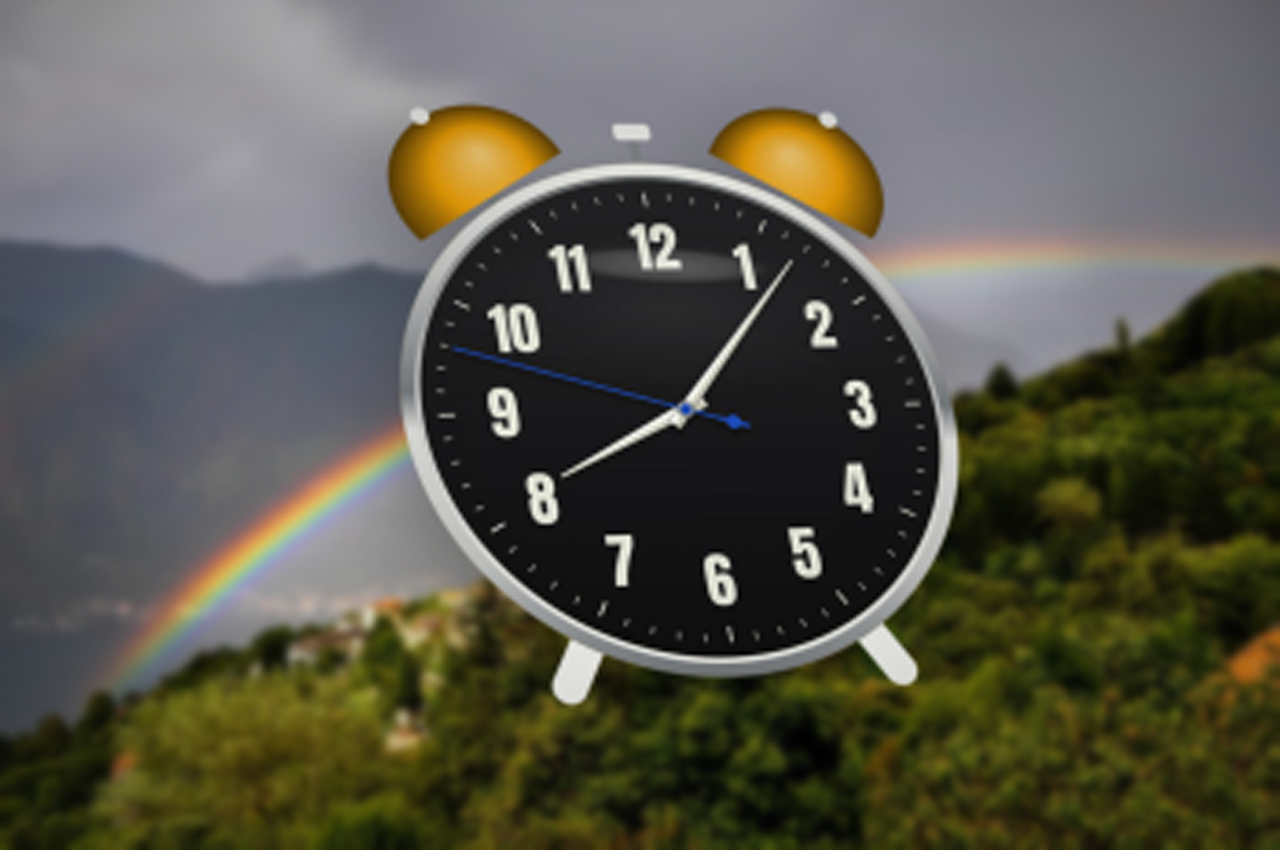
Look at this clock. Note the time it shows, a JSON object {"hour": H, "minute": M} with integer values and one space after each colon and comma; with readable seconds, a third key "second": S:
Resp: {"hour": 8, "minute": 6, "second": 48}
